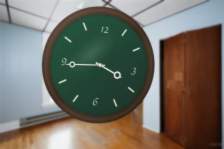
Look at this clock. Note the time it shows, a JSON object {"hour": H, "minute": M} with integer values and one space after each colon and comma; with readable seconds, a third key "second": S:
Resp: {"hour": 3, "minute": 44}
